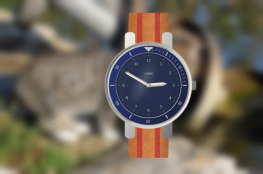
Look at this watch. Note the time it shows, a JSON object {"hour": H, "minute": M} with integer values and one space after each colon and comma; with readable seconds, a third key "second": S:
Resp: {"hour": 2, "minute": 50}
